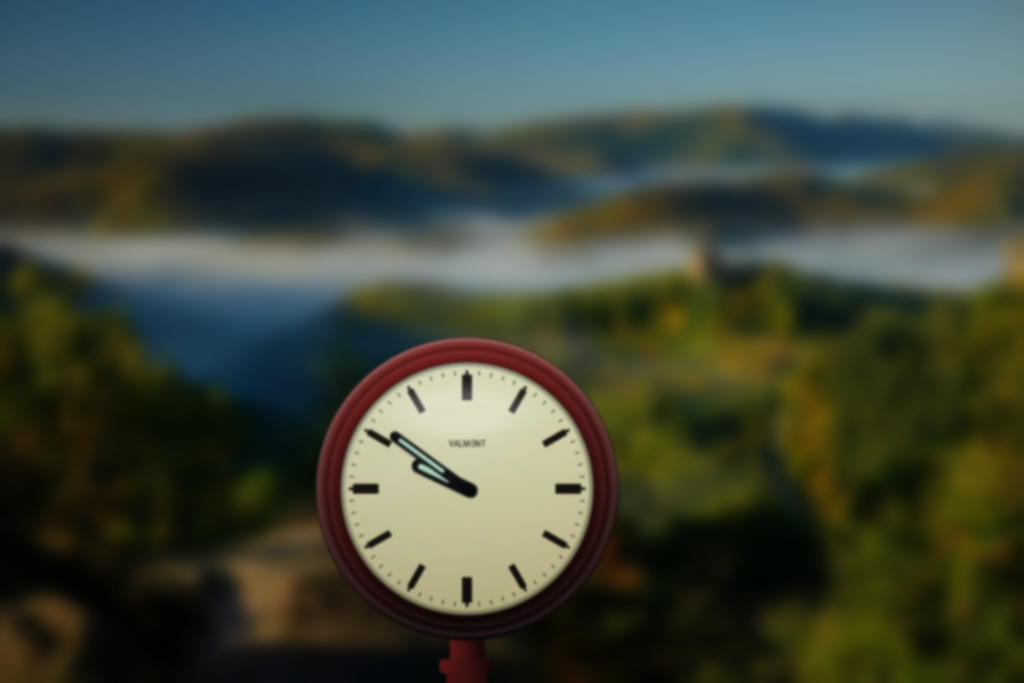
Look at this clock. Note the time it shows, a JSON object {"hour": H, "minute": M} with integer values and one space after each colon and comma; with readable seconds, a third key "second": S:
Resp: {"hour": 9, "minute": 51}
